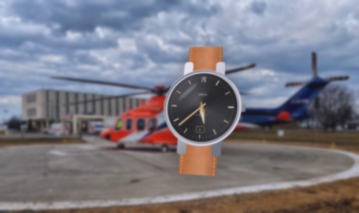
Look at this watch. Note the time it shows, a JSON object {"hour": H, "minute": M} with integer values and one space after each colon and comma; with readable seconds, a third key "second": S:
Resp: {"hour": 5, "minute": 38}
